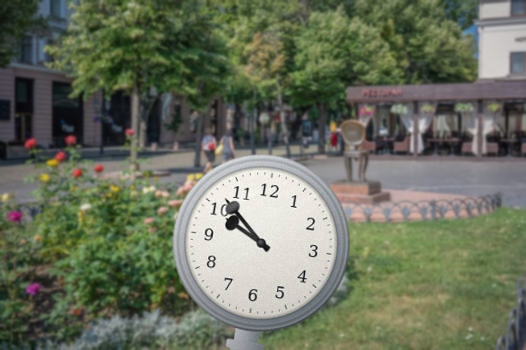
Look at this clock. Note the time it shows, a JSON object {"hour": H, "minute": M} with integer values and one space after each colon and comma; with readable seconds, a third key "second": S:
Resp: {"hour": 9, "minute": 52}
